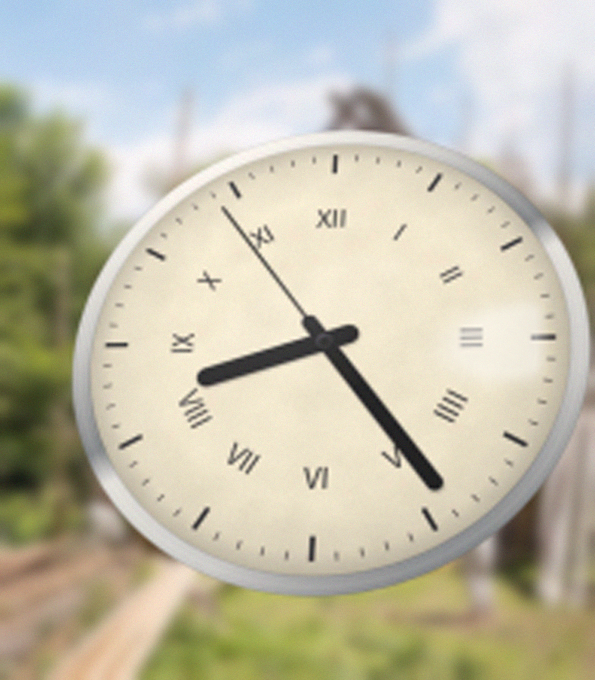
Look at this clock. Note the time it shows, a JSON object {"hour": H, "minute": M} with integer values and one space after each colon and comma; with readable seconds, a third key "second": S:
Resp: {"hour": 8, "minute": 23, "second": 54}
